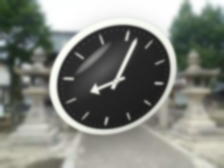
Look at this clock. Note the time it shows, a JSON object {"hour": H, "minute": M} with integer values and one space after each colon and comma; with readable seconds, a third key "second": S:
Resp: {"hour": 8, "minute": 2}
